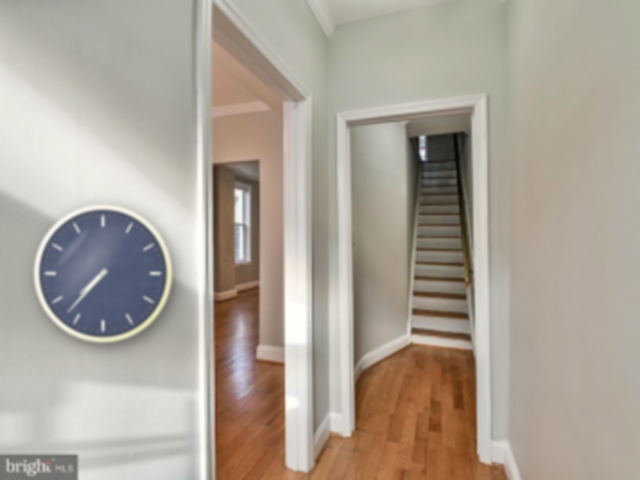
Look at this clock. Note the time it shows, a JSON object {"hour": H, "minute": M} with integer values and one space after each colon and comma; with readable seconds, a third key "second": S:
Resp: {"hour": 7, "minute": 37}
